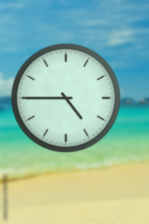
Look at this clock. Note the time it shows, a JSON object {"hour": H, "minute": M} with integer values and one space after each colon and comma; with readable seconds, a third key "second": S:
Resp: {"hour": 4, "minute": 45}
